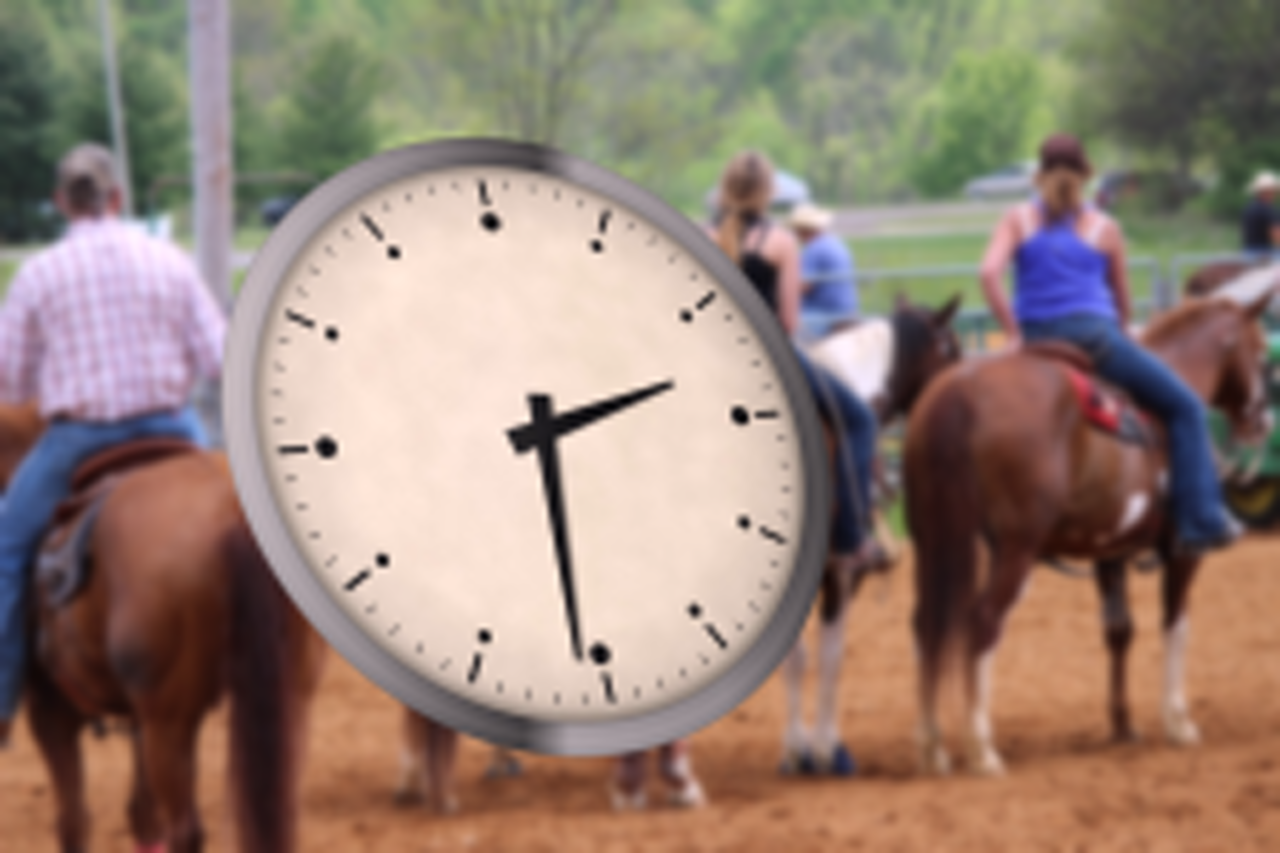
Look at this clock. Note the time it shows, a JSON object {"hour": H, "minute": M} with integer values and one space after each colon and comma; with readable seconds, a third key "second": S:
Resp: {"hour": 2, "minute": 31}
